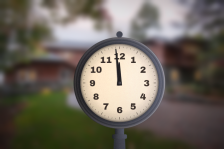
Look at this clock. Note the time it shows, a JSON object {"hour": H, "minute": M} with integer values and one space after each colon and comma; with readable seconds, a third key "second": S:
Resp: {"hour": 11, "minute": 59}
